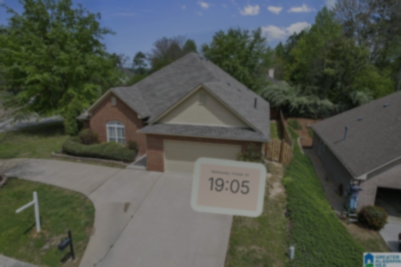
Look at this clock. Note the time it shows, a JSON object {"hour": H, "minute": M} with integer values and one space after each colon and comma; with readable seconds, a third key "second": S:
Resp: {"hour": 19, "minute": 5}
